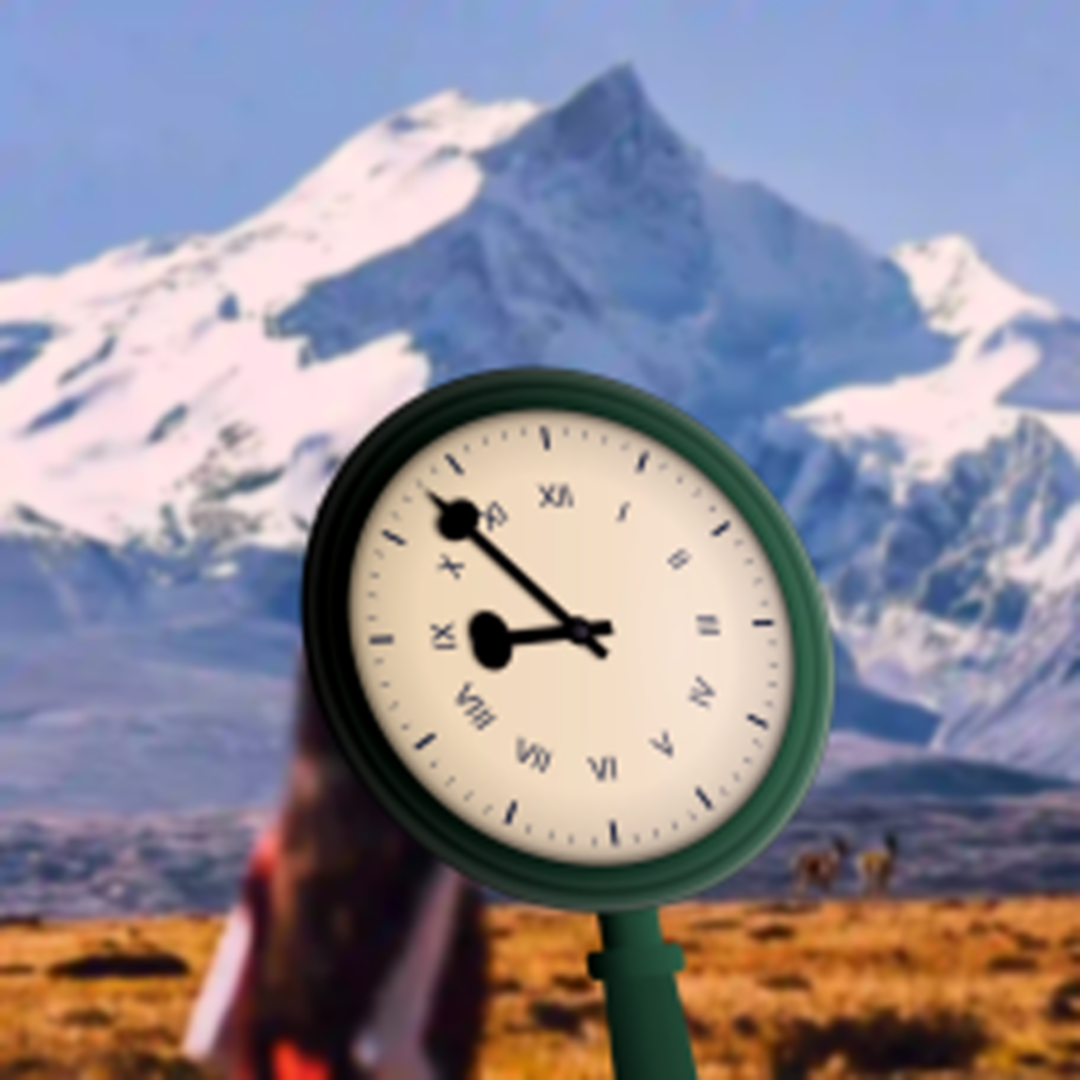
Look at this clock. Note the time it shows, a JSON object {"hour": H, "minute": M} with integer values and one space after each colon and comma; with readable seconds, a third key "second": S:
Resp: {"hour": 8, "minute": 53}
